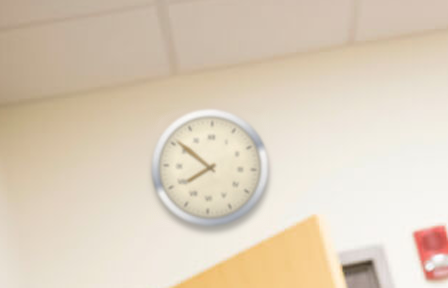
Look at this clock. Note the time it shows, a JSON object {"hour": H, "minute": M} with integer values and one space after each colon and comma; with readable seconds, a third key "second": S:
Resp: {"hour": 7, "minute": 51}
